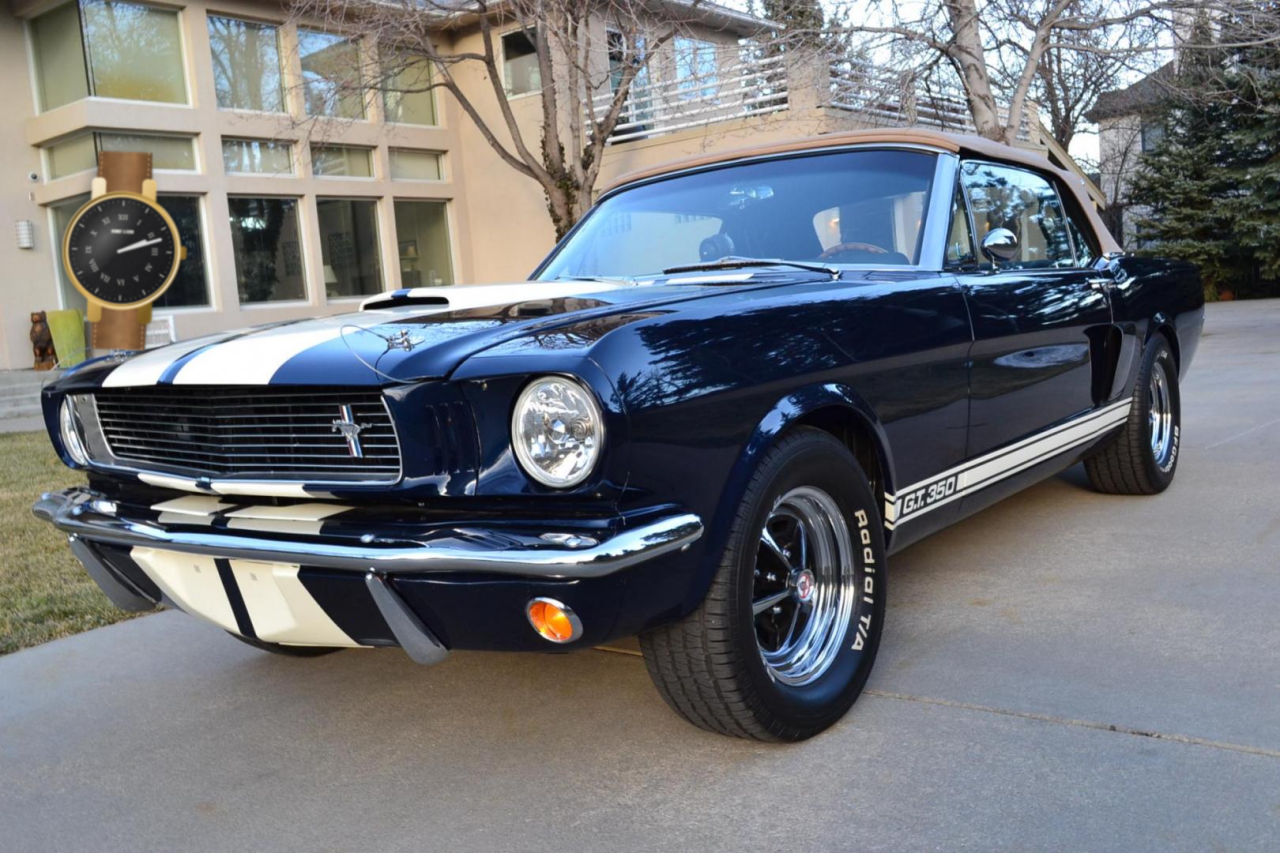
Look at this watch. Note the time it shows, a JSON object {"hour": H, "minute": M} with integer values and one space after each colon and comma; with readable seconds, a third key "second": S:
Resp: {"hour": 2, "minute": 12}
